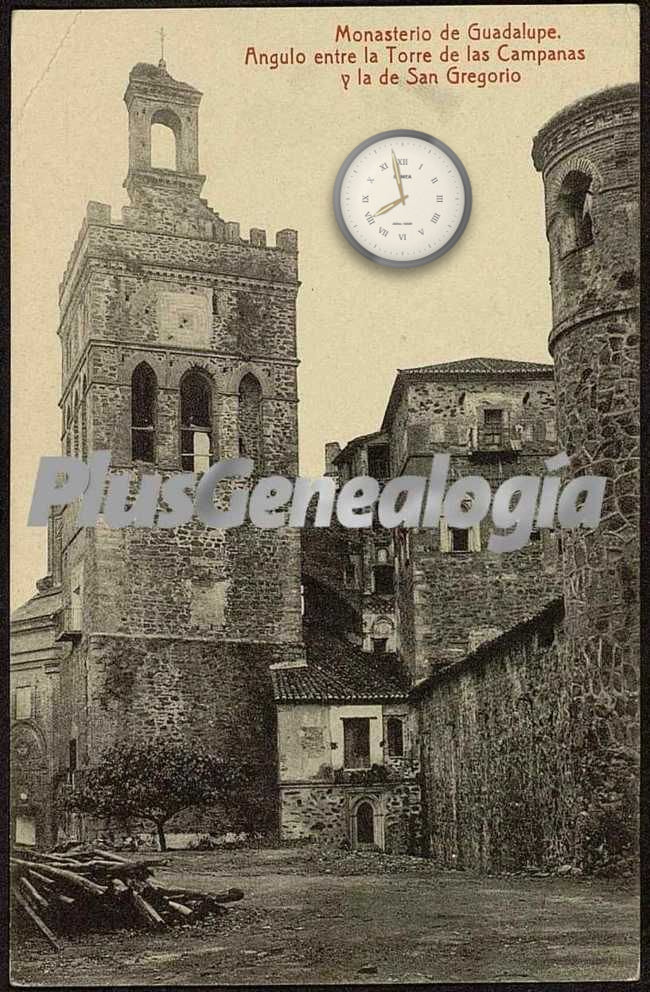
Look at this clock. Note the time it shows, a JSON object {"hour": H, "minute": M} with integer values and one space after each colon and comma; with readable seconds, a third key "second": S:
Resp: {"hour": 7, "minute": 58}
